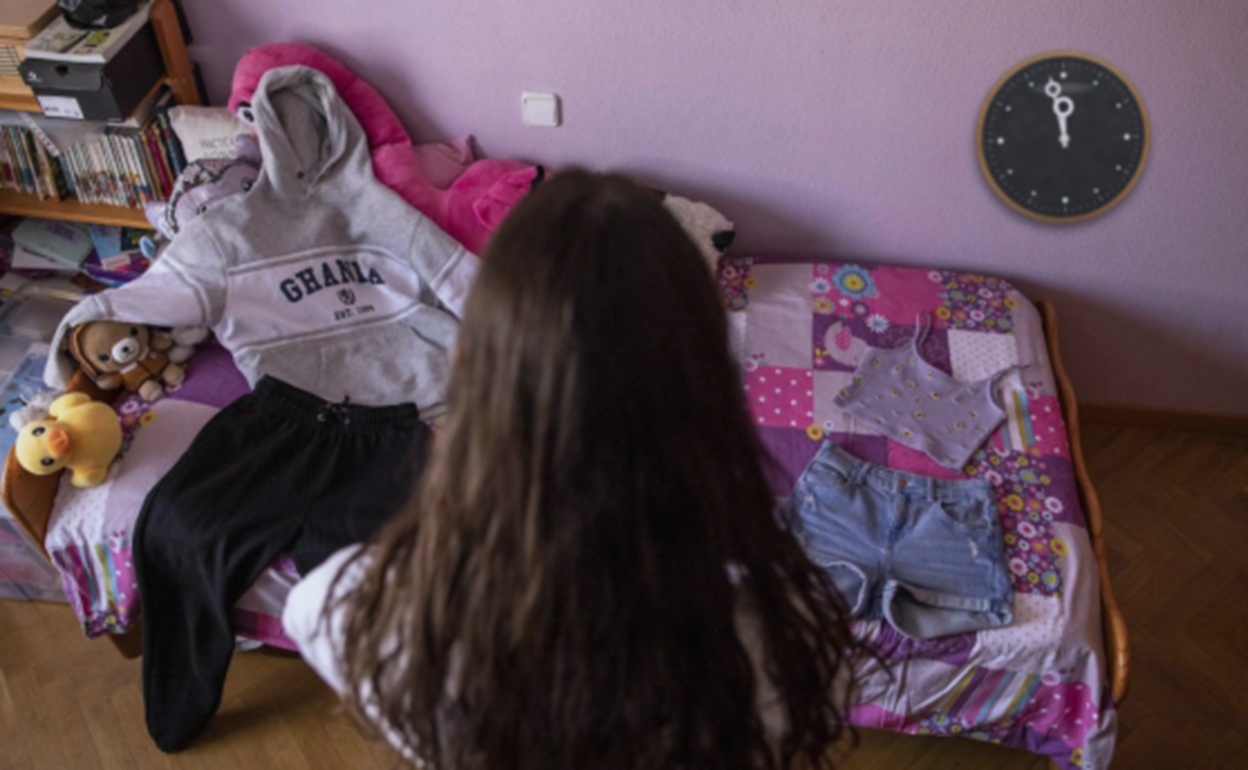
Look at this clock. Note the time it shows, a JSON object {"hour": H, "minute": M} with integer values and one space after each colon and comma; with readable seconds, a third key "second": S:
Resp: {"hour": 11, "minute": 58}
